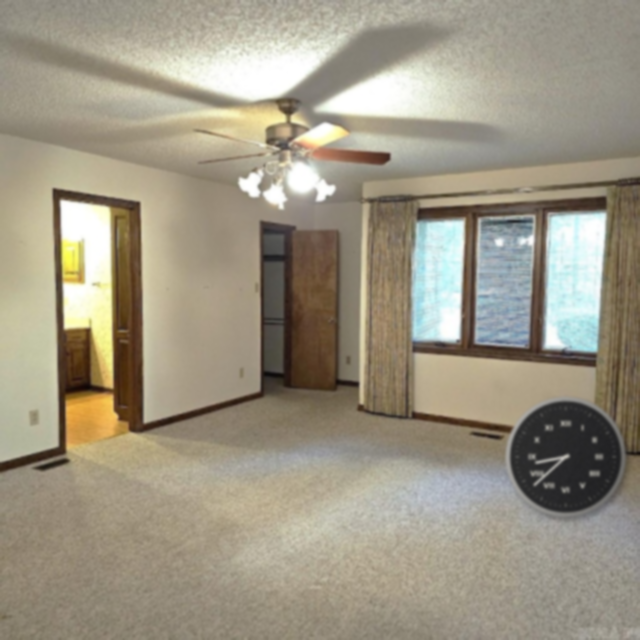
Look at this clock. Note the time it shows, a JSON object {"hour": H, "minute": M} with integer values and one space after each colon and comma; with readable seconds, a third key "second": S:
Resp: {"hour": 8, "minute": 38}
